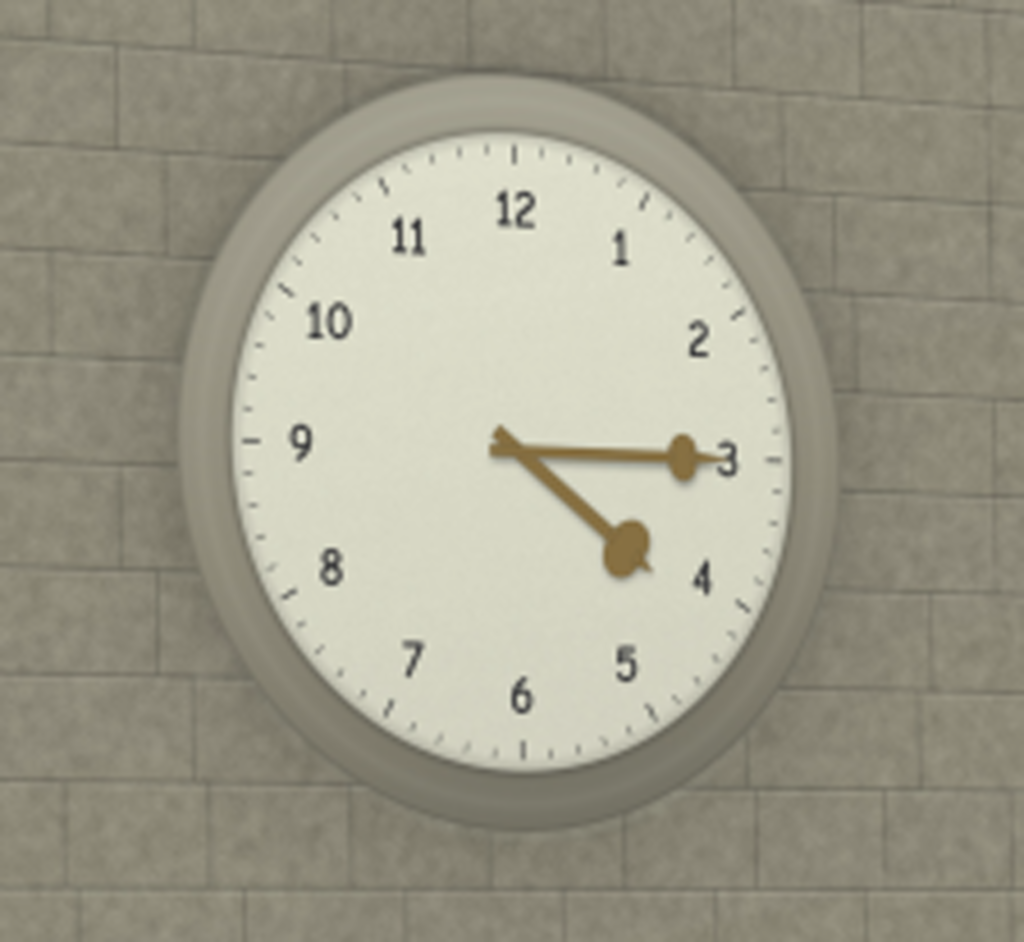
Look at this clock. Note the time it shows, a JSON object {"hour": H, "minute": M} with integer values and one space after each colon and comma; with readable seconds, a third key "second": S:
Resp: {"hour": 4, "minute": 15}
